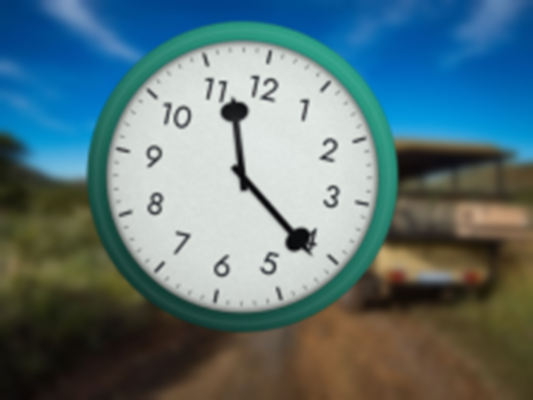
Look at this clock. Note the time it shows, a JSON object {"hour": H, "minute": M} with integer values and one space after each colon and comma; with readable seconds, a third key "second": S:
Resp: {"hour": 11, "minute": 21}
